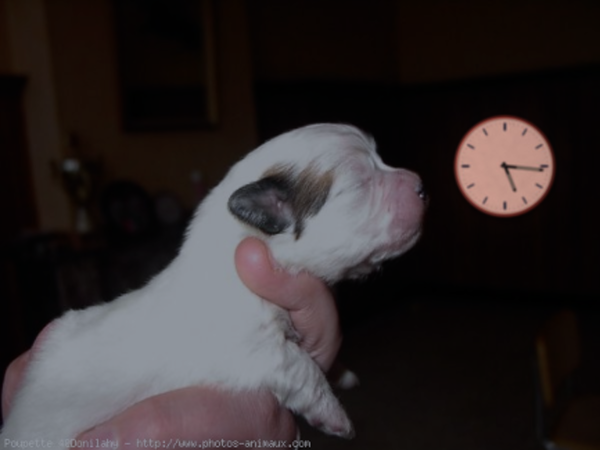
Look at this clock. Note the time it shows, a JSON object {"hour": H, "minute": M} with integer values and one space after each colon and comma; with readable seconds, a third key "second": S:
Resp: {"hour": 5, "minute": 16}
